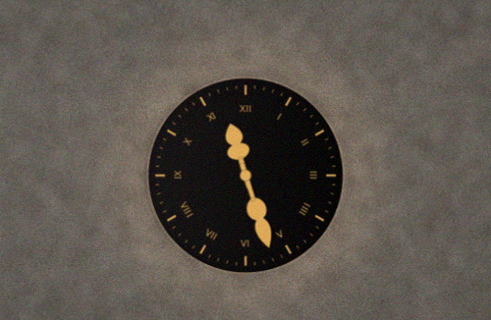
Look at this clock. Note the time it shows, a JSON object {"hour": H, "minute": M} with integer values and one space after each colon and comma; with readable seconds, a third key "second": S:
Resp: {"hour": 11, "minute": 27}
